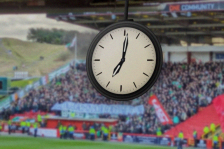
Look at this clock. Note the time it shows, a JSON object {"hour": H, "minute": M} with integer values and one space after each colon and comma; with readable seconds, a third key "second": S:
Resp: {"hour": 7, "minute": 1}
